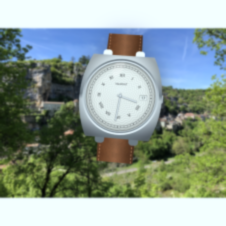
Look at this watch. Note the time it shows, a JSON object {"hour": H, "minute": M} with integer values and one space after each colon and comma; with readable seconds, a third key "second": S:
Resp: {"hour": 3, "minute": 31}
